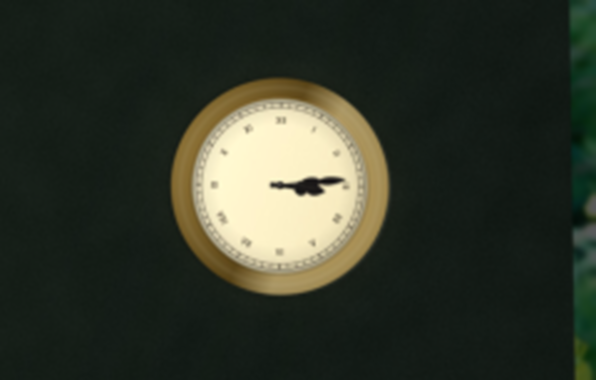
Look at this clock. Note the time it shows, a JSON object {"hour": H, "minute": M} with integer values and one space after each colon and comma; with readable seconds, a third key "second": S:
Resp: {"hour": 3, "minute": 14}
